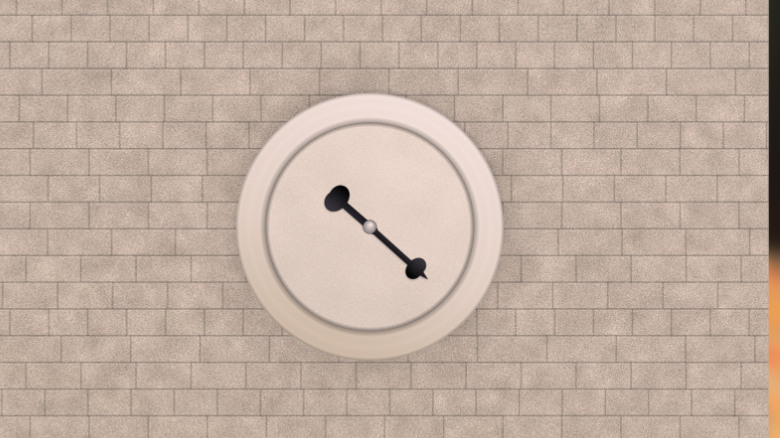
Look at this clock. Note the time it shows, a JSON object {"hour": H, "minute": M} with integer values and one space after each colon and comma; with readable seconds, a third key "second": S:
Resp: {"hour": 10, "minute": 22}
